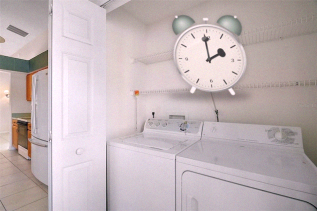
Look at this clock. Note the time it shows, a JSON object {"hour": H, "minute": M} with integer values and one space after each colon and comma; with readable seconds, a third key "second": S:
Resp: {"hour": 1, "minute": 59}
